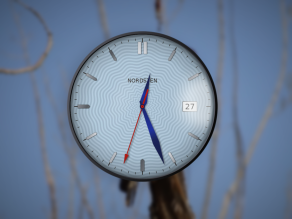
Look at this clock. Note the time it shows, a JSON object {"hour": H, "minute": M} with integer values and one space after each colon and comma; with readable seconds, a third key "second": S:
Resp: {"hour": 12, "minute": 26, "second": 33}
